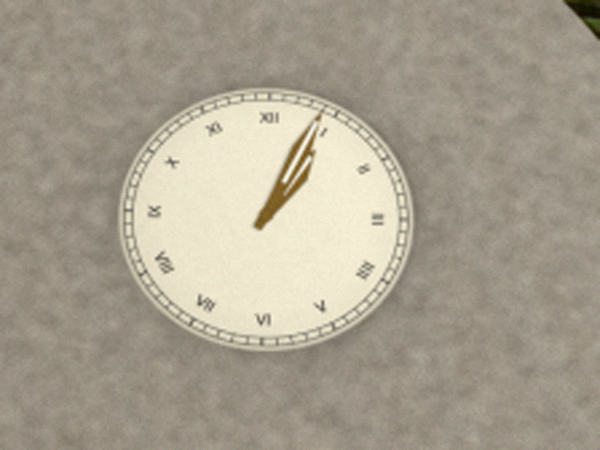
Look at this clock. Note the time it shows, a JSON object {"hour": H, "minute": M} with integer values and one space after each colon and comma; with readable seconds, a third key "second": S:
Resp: {"hour": 1, "minute": 4}
